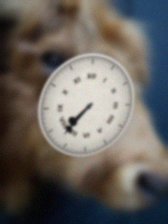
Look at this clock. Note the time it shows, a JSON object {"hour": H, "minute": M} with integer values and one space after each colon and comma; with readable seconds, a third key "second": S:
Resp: {"hour": 7, "minute": 37}
